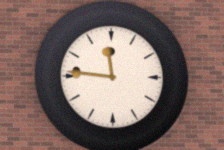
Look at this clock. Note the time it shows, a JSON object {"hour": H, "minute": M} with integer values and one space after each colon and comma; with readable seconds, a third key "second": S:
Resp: {"hour": 11, "minute": 46}
